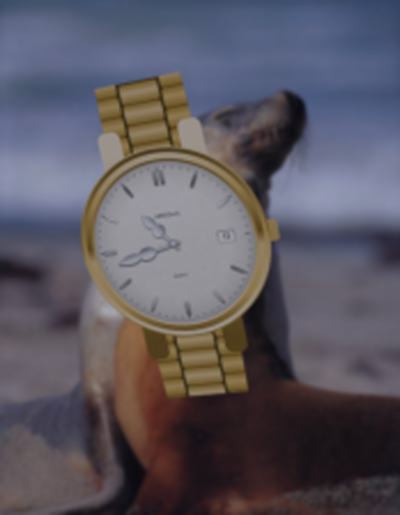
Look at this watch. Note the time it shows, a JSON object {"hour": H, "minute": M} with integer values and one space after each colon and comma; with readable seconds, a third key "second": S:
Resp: {"hour": 10, "minute": 43}
